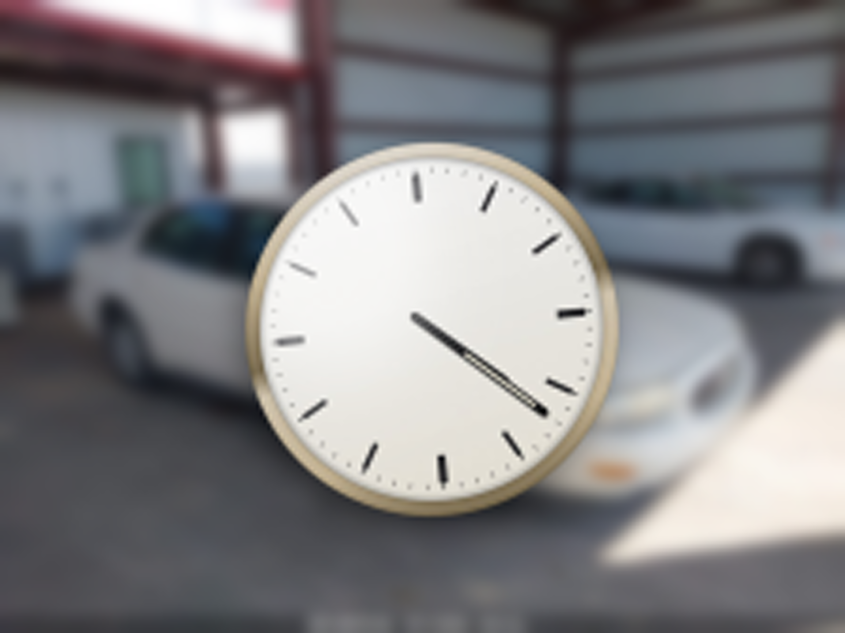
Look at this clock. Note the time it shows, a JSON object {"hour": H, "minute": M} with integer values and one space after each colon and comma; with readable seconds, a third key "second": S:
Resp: {"hour": 4, "minute": 22}
